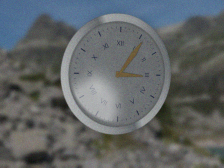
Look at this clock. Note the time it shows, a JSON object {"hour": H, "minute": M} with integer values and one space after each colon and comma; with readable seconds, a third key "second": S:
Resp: {"hour": 3, "minute": 6}
